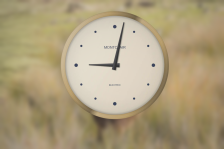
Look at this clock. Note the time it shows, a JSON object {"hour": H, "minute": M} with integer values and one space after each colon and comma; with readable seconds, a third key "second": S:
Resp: {"hour": 9, "minute": 2}
